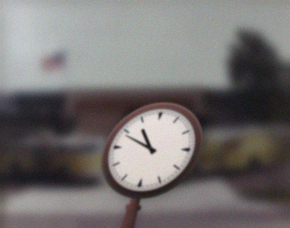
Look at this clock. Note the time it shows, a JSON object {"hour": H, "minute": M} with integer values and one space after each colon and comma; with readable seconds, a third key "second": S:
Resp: {"hour": 10, "minute": 49}
